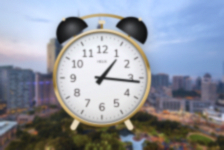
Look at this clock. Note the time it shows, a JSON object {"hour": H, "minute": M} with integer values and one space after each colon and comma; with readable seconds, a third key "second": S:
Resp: {"hour": 1, "minute": 16}
